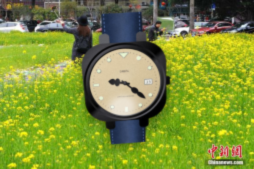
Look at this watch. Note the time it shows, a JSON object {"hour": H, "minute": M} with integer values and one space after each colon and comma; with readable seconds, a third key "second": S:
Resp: {"hour": 9, "minute": 22}
